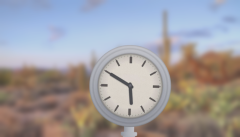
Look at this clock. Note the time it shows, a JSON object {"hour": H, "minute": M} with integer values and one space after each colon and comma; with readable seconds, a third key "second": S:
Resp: {"hour": 5, "minute": 50}
